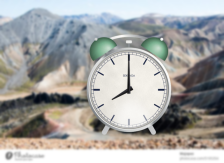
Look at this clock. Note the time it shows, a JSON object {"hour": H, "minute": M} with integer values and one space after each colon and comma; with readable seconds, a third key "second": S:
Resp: {"hour": 8, "minute": 0}
